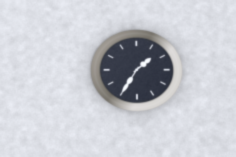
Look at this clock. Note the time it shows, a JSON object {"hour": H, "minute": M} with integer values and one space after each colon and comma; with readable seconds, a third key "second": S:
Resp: {"hour": 1, "minute": 35}
